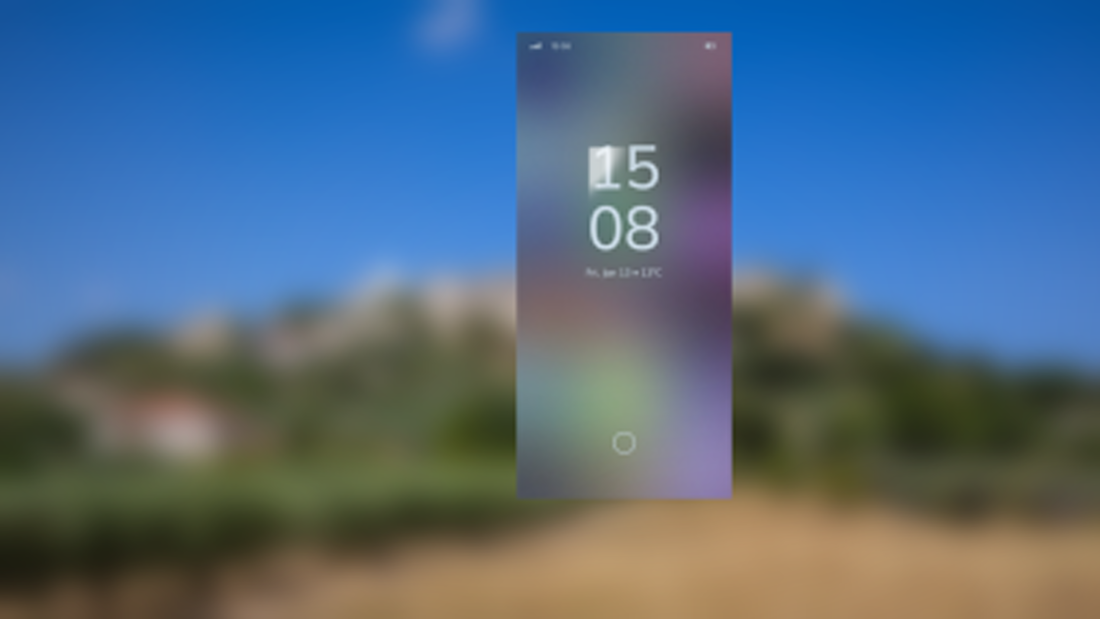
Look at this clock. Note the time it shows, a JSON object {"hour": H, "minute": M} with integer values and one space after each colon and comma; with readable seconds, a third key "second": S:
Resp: {"hour": 15, "minute": 8}
